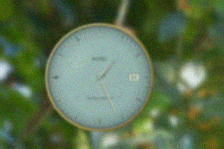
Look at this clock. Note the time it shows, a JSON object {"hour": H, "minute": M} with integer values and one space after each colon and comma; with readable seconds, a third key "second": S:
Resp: {"hour": 1, "minute": 26}
